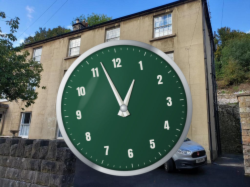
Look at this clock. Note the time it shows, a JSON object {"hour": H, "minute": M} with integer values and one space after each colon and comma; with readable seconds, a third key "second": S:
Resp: {"hour": 12, "minute": 57}
